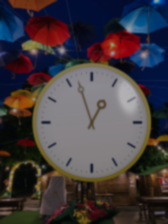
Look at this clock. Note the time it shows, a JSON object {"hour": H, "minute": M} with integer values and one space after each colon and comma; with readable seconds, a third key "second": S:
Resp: {"hour": 12, "minute": 57}
